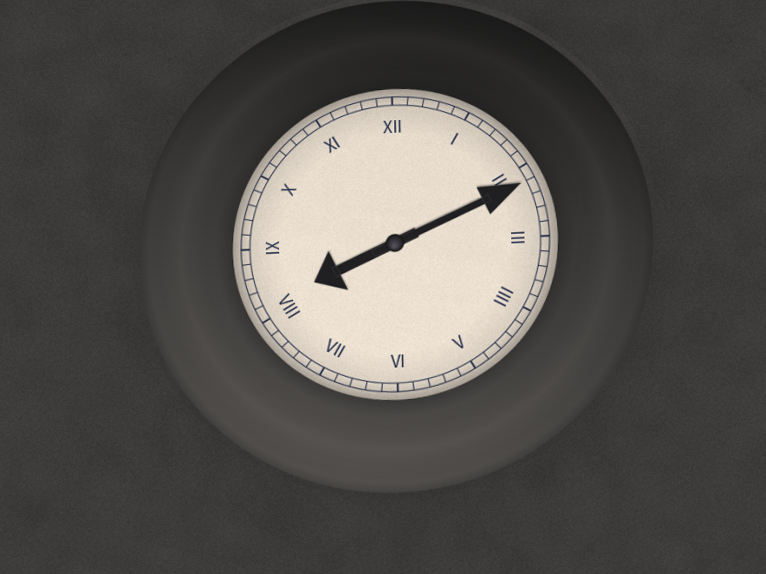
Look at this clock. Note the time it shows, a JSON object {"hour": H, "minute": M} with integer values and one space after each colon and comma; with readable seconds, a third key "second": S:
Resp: {"hour": 8, "minute": 11}
